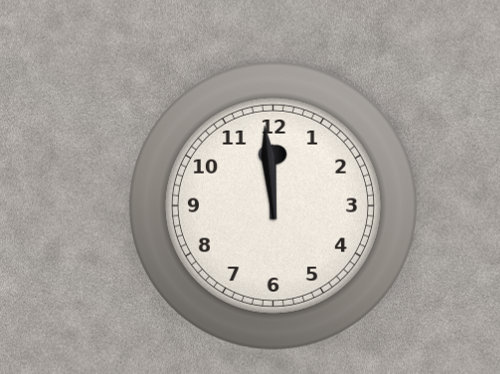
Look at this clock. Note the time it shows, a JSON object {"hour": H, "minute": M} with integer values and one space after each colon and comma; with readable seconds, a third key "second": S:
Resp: {"hour": 11, "minute": 59}
